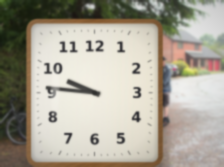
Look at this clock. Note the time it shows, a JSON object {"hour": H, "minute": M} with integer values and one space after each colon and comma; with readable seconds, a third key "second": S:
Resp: {"hour": 9, "minute": 46}
